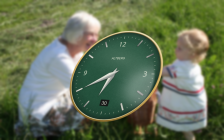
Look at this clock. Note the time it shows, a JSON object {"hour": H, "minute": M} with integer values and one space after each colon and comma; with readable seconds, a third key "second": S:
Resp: {"hour": 6, "minute": 40}
